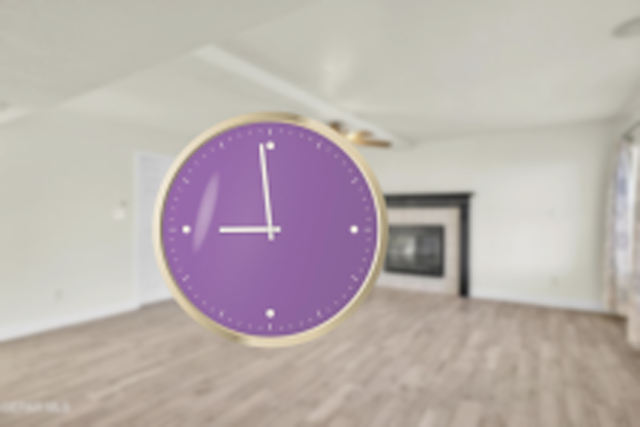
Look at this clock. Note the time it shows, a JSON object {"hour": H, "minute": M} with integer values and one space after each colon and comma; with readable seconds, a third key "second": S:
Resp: {"hour": 8, "minute": 59}
